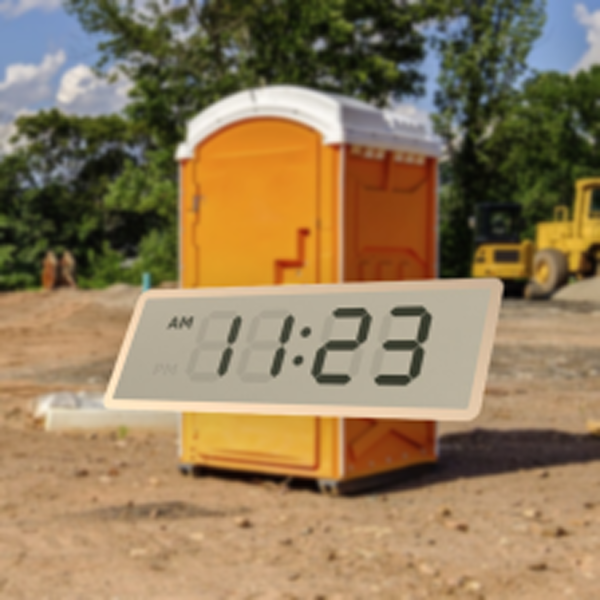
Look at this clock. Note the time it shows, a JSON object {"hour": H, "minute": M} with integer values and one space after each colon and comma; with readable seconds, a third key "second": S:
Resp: {"hour": 11, "minute": 23}
